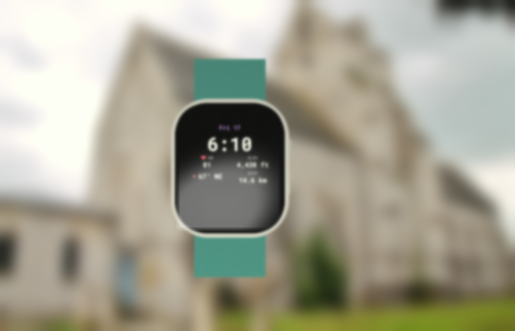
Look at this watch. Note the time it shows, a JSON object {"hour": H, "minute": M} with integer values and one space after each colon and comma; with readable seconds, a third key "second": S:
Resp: {"hour": 6, "minute": 10}
